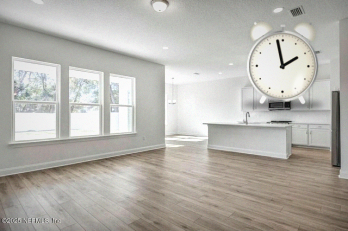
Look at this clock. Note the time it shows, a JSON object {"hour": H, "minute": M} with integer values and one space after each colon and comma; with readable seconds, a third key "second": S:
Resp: {"hour": 1, "minute": 58}
